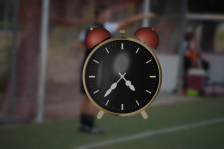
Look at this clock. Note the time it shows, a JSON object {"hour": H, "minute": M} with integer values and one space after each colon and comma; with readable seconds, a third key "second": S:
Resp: {"hour": 4, "minute": 37}
